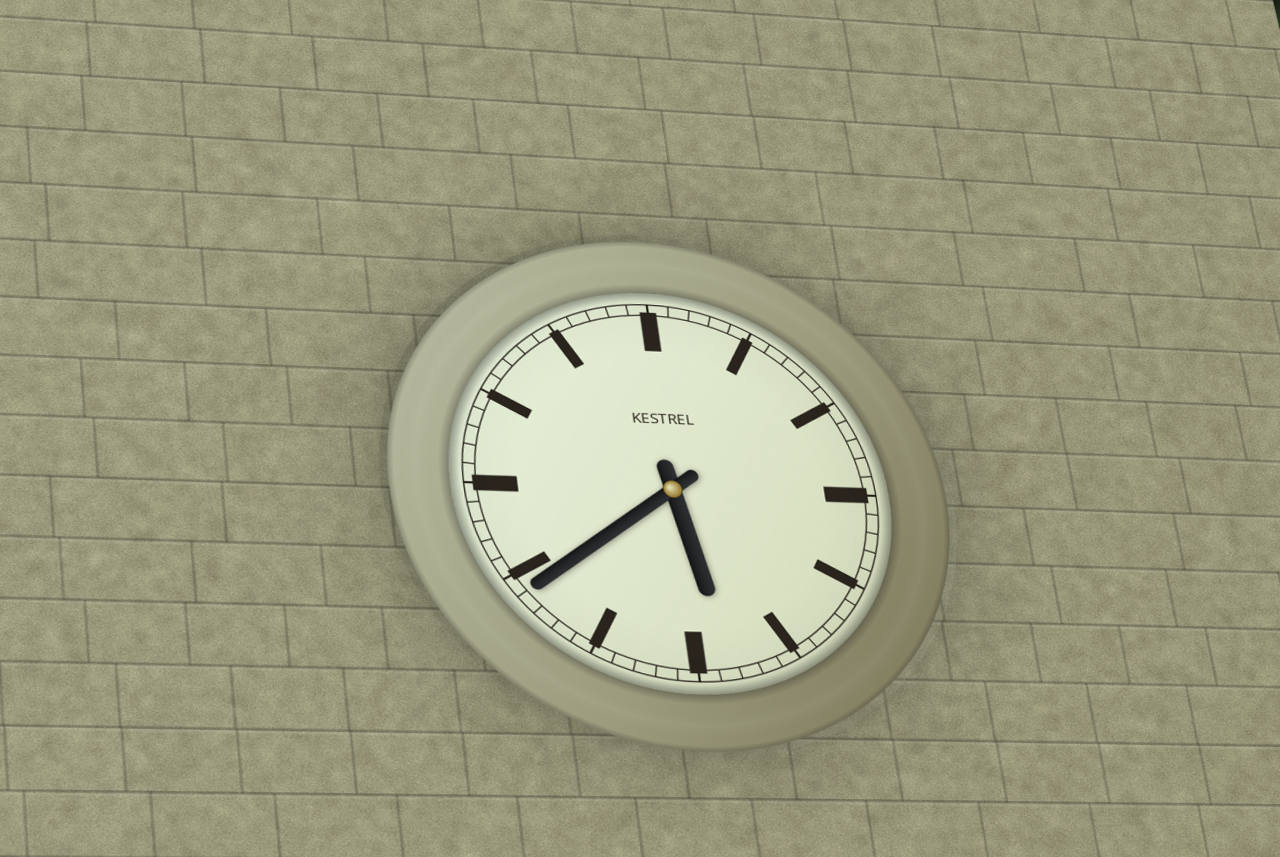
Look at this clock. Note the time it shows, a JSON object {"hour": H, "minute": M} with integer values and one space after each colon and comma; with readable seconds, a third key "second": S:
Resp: {"hour": 5, "minute": 39}
